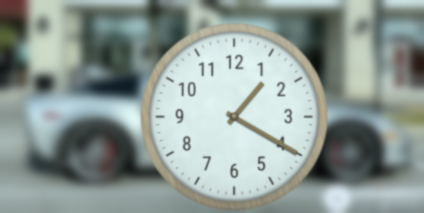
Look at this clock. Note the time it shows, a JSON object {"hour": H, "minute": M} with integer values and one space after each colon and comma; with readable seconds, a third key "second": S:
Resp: {"hour": 1, "minute": 20}
